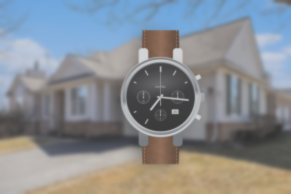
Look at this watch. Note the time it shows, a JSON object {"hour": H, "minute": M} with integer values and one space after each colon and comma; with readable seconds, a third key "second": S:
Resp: {"hour": 7, "minute": 16}
